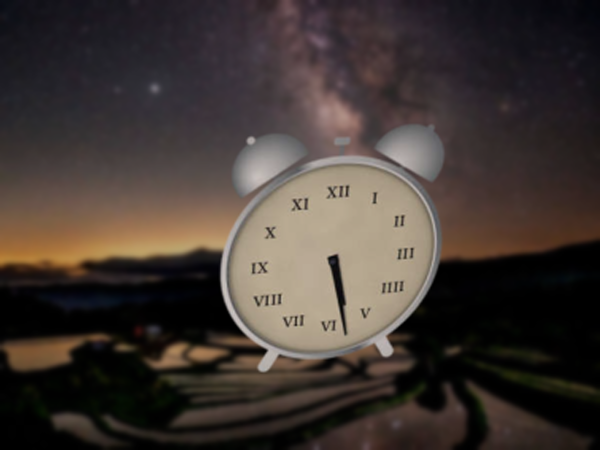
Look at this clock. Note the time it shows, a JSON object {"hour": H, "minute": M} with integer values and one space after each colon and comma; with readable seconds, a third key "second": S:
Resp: {"hour": 5, "minute": 28}
